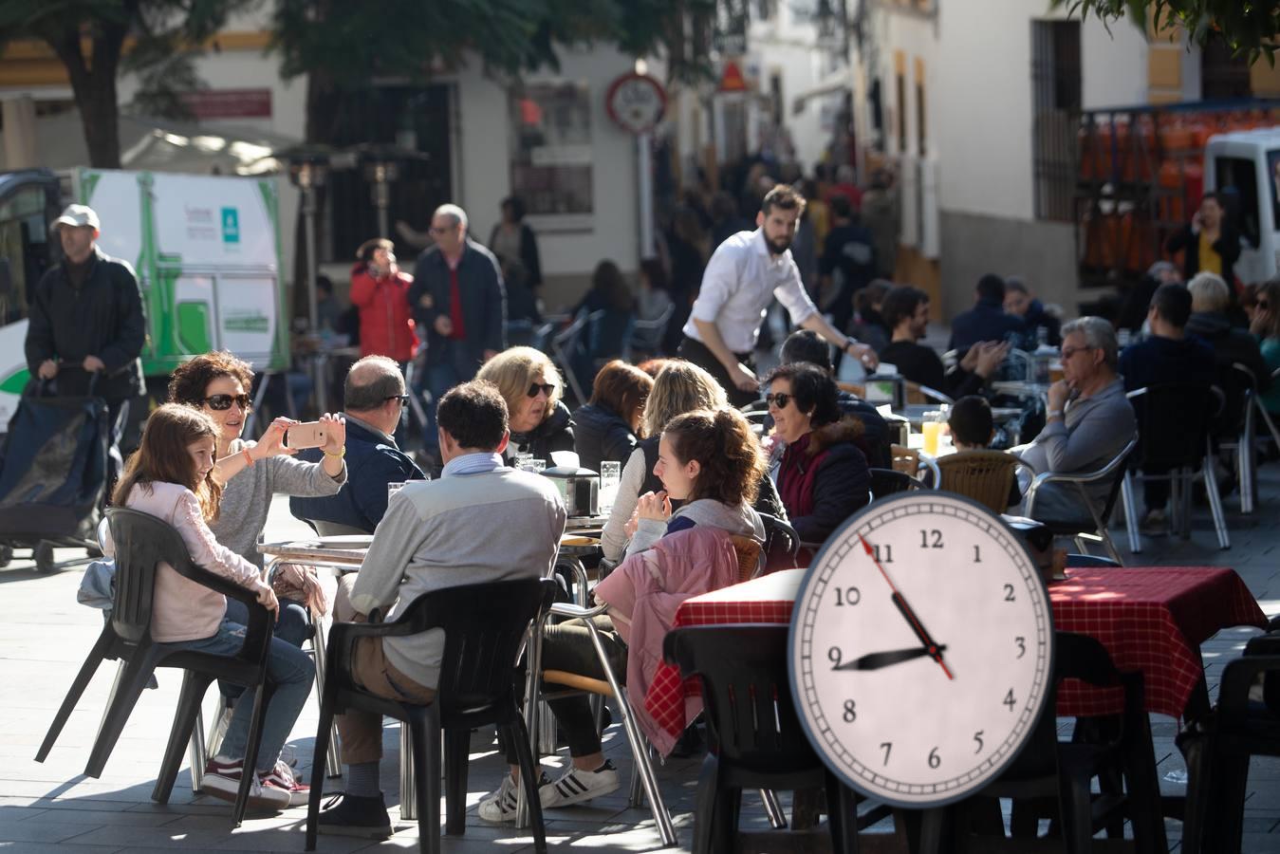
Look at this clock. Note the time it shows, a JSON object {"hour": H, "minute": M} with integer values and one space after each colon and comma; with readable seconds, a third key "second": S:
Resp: {"hour": 10, "minute": 43, "second": 54}
